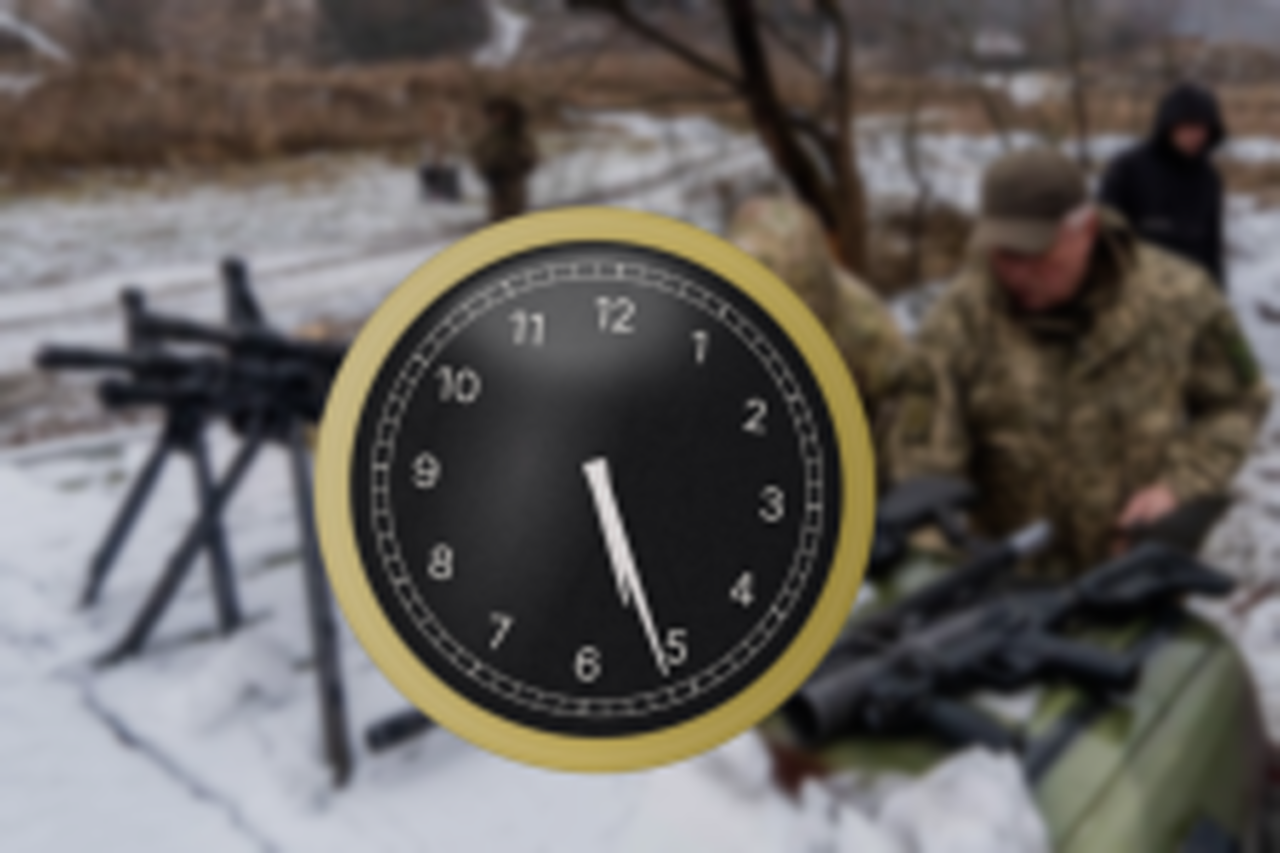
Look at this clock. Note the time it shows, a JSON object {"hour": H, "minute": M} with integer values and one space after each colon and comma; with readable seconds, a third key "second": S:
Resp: {"hour": 5, "minute": 26}
